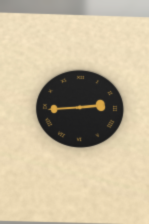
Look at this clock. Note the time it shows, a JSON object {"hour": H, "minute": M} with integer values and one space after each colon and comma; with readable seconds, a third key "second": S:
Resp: {"hour": 2, "minute": 44}
